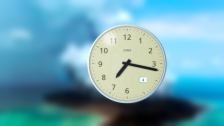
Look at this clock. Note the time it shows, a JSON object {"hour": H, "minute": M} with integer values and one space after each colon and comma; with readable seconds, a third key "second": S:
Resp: {"hour": 7, "minute": 17}
